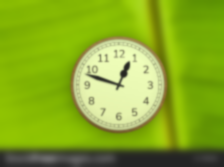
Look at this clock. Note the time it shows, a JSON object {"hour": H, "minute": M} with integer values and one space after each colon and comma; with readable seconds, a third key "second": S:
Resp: {"hour": 12, "minute": 48}
